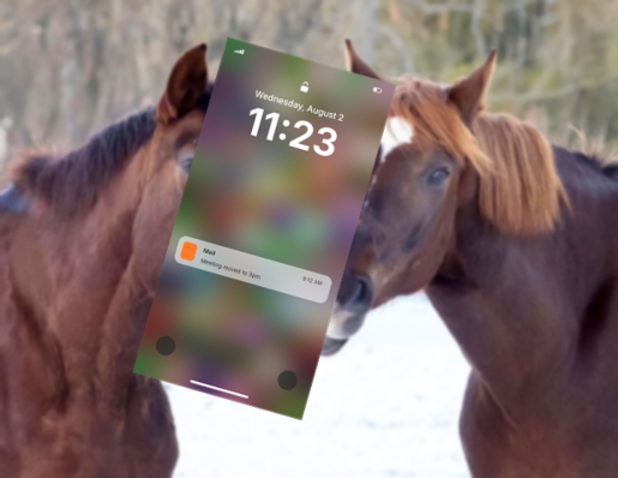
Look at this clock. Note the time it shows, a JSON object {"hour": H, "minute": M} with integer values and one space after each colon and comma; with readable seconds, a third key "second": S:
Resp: {"hour": 11, "minute": 23}
